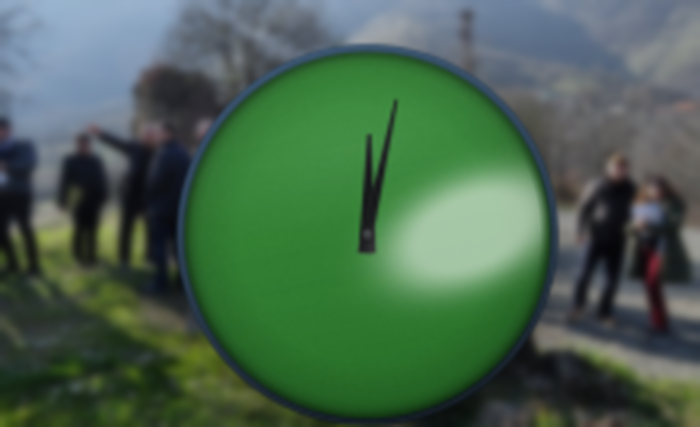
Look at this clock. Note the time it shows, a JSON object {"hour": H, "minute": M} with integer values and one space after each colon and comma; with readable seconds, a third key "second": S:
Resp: {"hour": 12, "minute": 2}
